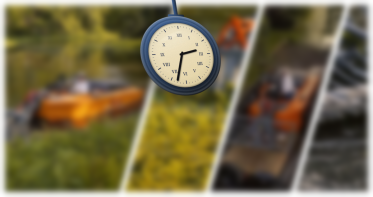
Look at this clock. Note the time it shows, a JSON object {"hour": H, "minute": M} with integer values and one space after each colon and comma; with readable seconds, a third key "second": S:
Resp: {"hour": 2, "minute": 33}
